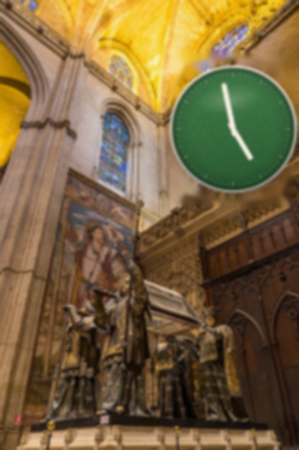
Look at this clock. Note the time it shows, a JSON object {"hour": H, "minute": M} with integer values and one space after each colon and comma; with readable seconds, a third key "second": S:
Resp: {"hour": 4, "minute": 58}
